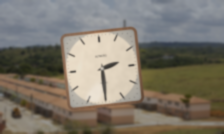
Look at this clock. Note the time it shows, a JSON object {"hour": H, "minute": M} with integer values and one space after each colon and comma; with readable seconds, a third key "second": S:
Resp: {"hour": 2, "minute": 30}
